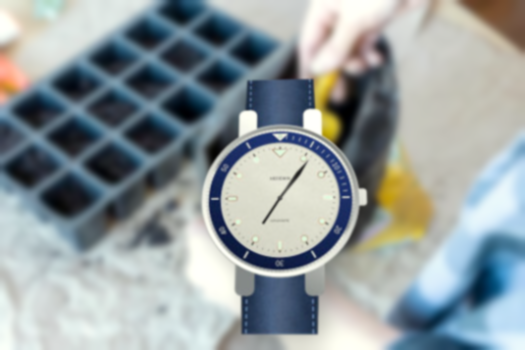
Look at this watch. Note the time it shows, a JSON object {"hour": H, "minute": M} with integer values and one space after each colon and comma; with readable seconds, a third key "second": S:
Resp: {"hour": 7, "minute": 6}
